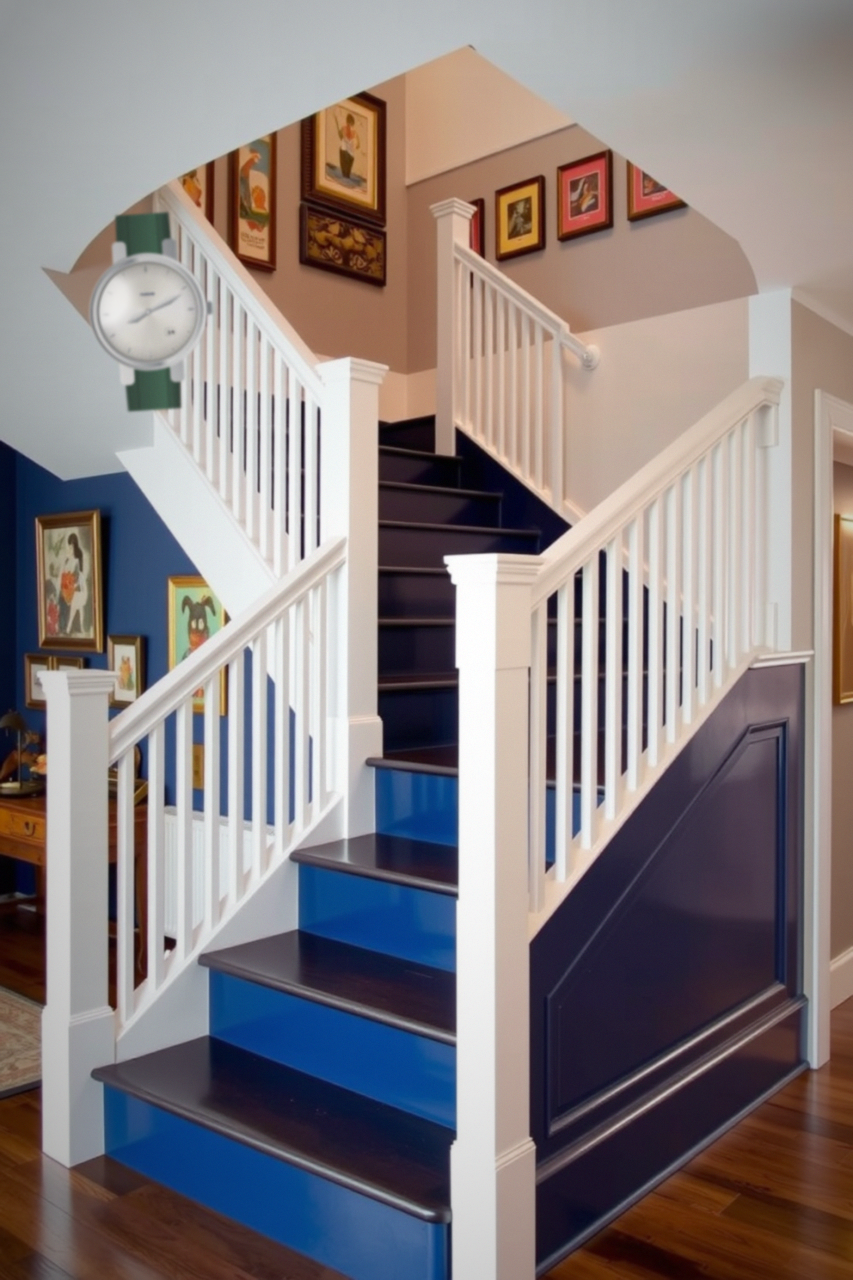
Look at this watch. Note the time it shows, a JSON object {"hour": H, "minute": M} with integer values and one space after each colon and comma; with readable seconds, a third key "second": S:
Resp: {"hour": 8, "minute": 11}
